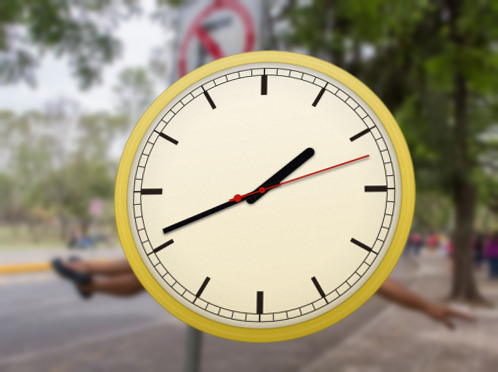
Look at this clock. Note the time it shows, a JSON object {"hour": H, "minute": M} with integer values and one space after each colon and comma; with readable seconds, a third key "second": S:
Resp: {"hour": 1, "minute": 41, "second": 12}
